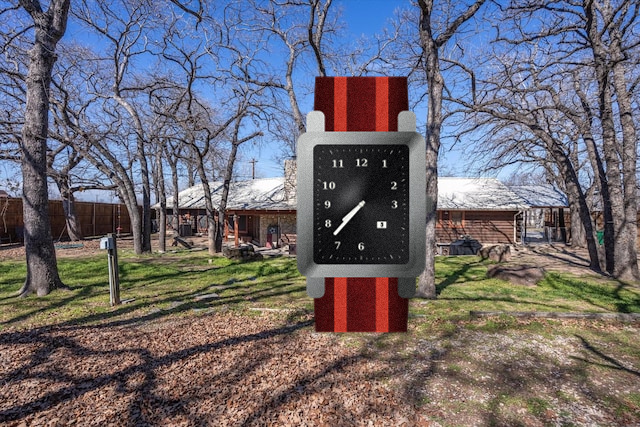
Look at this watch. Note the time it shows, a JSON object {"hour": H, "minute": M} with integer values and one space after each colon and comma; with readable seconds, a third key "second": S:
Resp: {"hour": 7, "minute": 37}
